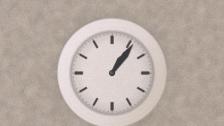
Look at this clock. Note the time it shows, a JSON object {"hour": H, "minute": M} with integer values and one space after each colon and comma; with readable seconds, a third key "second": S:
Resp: {"hour": 1, "minute": 6}
